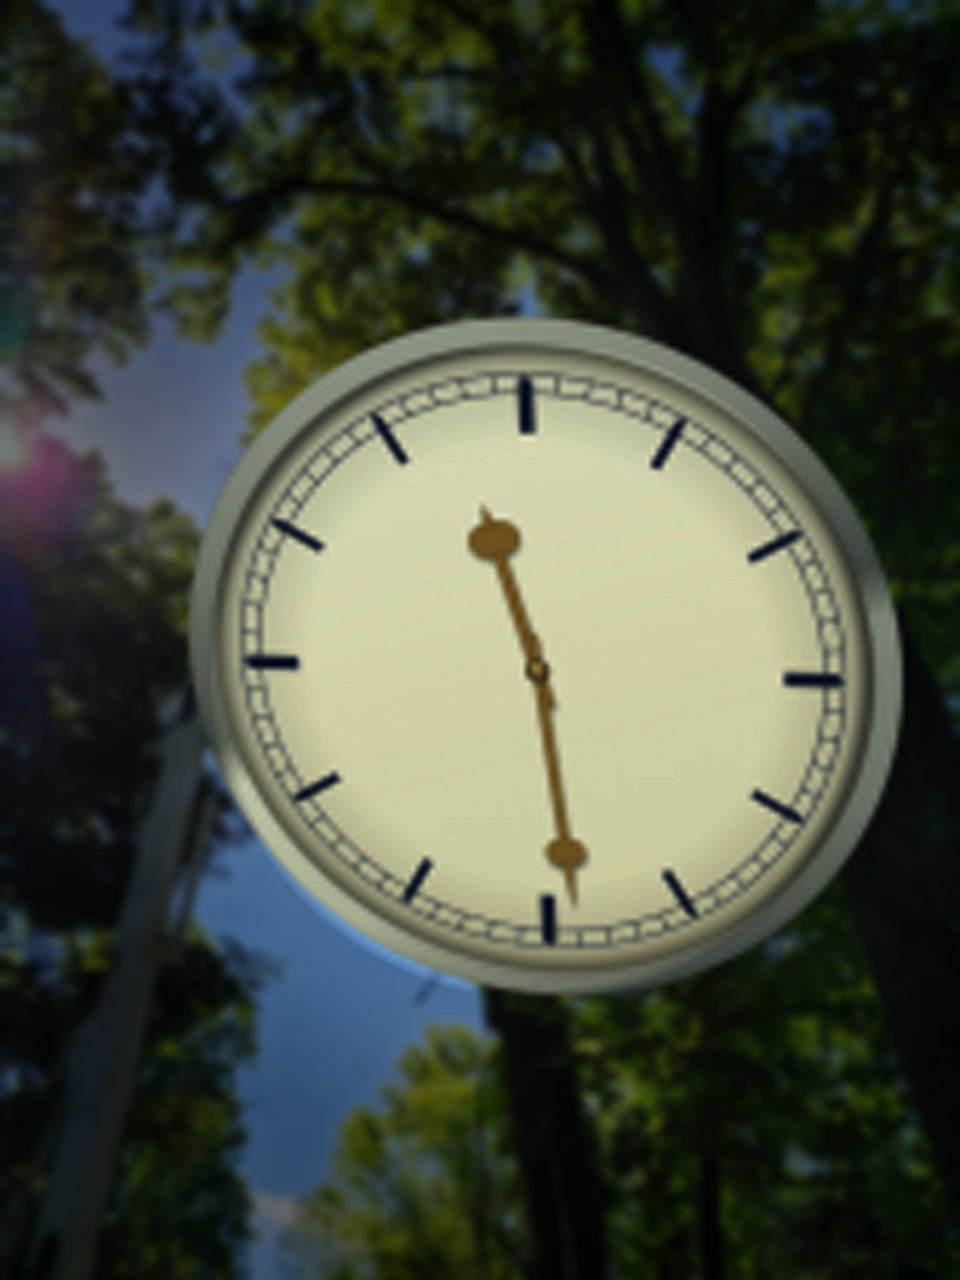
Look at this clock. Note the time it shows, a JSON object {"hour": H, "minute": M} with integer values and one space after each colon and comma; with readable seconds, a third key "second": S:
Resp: {"hour": 11, "minute": 29}
